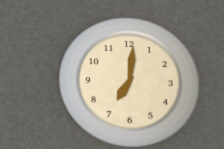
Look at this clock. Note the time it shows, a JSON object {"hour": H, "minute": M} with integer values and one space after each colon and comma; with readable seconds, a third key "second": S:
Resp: {"hour": 7, "minute": 1}
